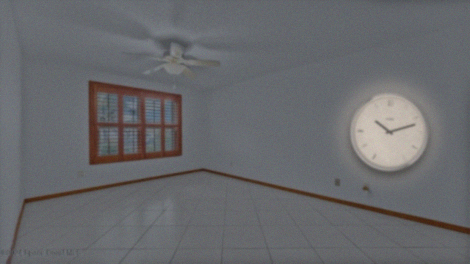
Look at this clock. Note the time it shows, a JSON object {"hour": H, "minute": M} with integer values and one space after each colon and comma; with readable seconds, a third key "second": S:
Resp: {"hour": 10, "minute": 12}
